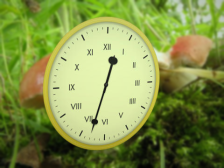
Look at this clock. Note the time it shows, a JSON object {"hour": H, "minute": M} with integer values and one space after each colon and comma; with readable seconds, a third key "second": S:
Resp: {"hour": 12, "minute": 33}
